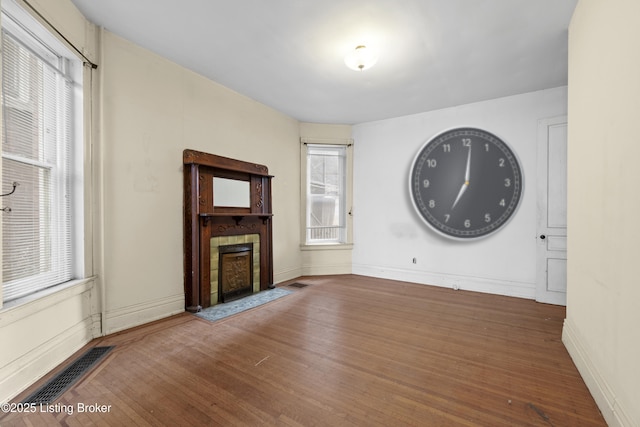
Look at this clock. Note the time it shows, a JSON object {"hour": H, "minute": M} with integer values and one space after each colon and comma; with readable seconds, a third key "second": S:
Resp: {"hour": 7, "minute": 1}
